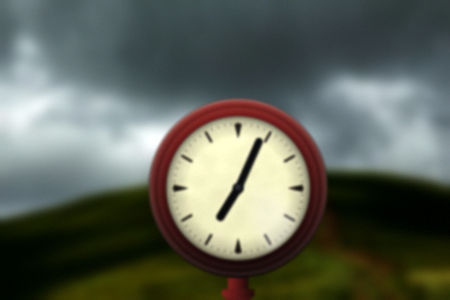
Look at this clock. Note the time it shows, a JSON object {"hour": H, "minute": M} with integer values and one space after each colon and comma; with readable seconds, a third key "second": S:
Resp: {"hour": 7, "minute": 4}
